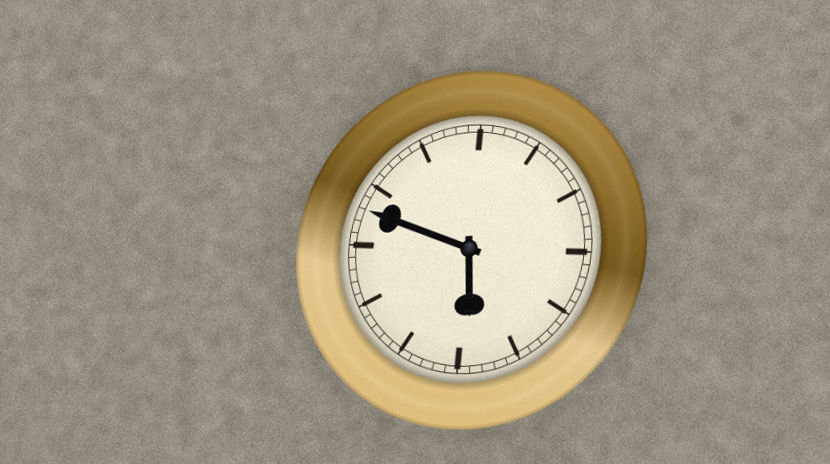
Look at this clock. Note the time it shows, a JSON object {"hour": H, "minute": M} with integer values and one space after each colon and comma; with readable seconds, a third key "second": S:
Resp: {"hour": 5, "minute": 48}
